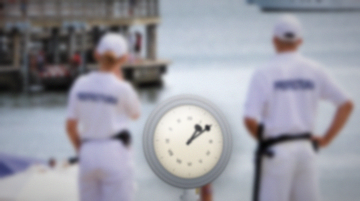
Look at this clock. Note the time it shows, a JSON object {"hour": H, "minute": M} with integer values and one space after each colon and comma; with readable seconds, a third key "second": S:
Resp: {"hour": 1, "minute": 9}
